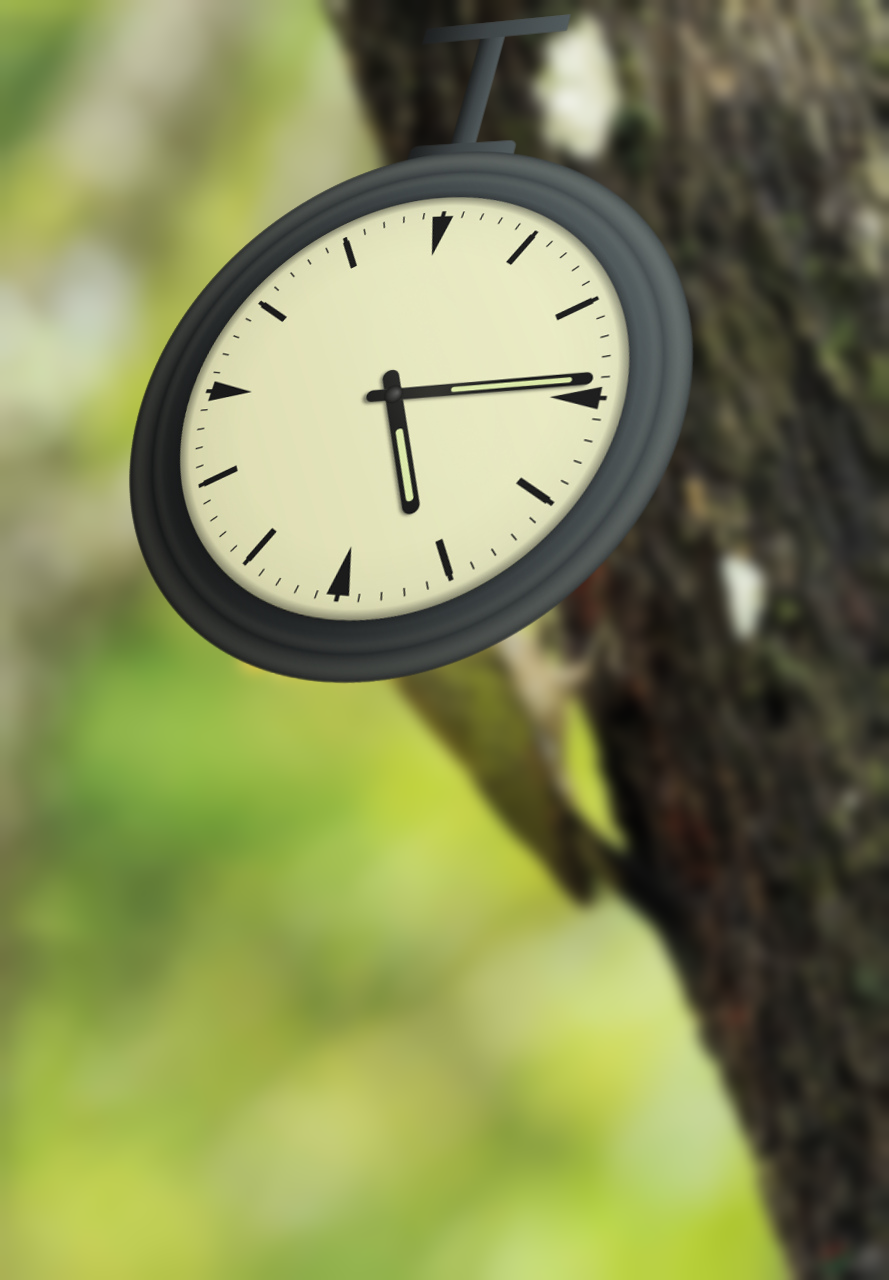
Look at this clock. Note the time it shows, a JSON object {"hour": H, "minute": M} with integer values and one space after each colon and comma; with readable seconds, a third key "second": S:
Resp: {"hour": 5, "minute": 14}
